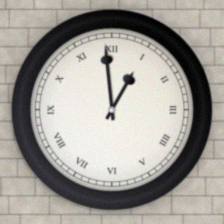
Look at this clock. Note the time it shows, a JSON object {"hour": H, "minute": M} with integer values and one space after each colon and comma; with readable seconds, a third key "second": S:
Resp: {"hour": 12, "minute": 59}
